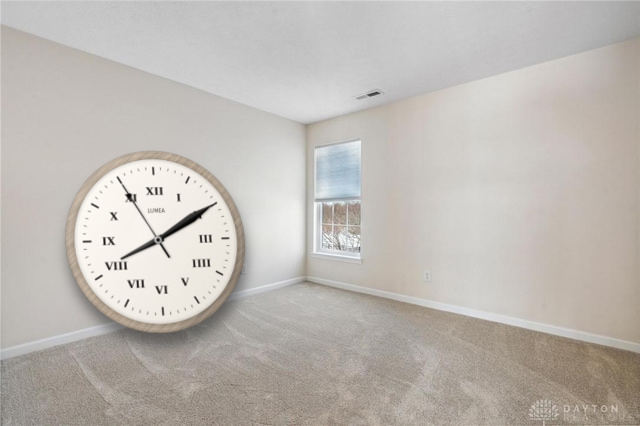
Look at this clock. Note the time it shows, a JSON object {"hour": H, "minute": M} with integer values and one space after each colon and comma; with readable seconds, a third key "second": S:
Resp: {"hour": 8, "minute": 9, "second": 55}
